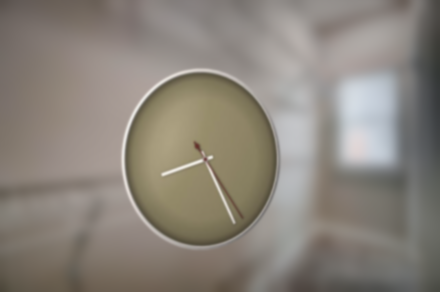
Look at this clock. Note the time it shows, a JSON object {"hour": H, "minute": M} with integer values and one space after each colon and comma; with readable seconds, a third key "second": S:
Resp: {"hour": 8, "minute": 25, "second": 24}
